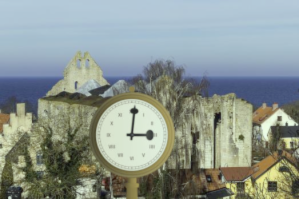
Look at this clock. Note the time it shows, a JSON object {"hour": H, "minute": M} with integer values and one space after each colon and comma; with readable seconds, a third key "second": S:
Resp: {"hour": 3, "minute": 1}
